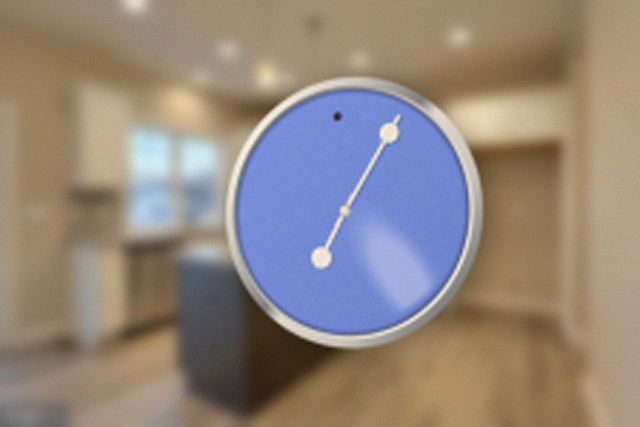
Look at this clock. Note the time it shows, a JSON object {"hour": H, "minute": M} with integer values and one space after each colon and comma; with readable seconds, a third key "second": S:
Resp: {"hour": 7, "minute": 6}
